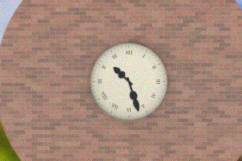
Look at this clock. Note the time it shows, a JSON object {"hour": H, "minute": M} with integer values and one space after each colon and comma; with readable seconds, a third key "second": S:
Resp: {"hour": 10, "minute": 27}
